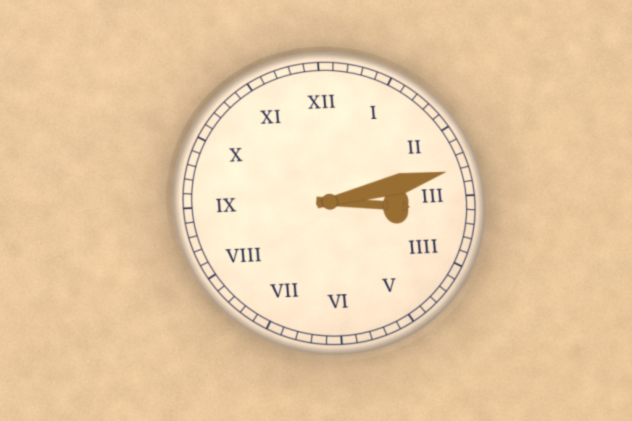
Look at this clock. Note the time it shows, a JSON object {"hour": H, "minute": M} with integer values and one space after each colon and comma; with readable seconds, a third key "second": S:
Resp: {"hour": 3, "minute": 13}
